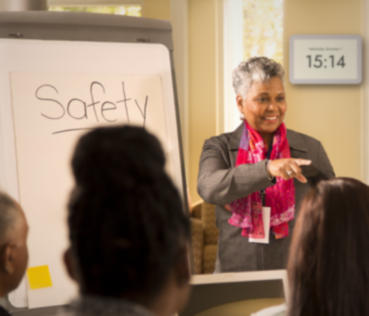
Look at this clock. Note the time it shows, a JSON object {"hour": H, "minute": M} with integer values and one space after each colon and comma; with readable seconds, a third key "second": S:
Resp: {"hour": 15, "minute": 14}
